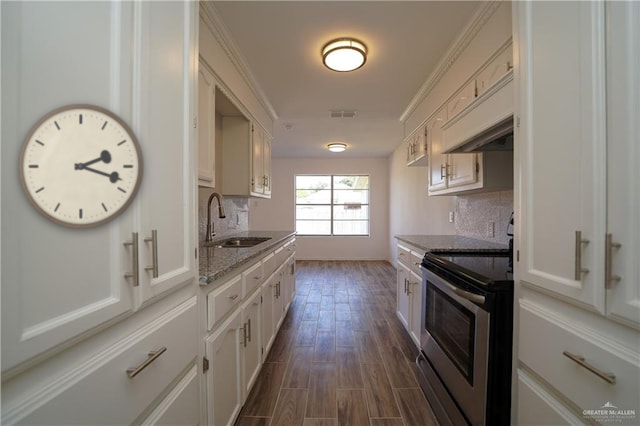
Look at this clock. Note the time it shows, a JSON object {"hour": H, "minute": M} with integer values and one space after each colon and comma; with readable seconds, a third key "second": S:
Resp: {"hour": 2, "minute": 18}
